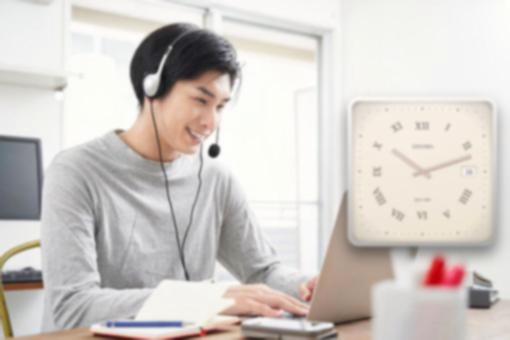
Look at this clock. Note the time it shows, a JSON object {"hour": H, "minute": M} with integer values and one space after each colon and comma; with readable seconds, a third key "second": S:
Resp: {"hour": 10, "minute": 12}
